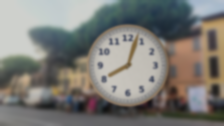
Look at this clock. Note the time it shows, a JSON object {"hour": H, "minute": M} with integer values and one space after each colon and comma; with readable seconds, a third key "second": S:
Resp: {"hour": 8, "minute": 3}
